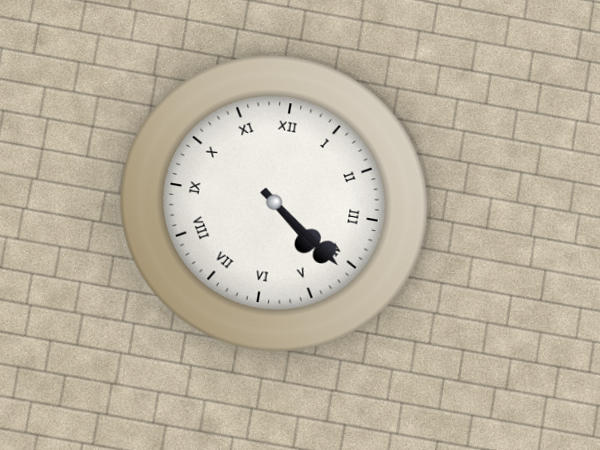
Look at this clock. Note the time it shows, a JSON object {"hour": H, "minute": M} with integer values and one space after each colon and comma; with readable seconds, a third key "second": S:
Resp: {"hour": 4, "minute": 21}
